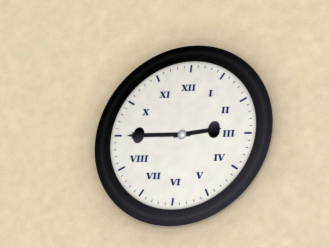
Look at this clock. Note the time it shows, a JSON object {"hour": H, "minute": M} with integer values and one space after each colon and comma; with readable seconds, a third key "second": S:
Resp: {"hour": 2, "minute": 45}
